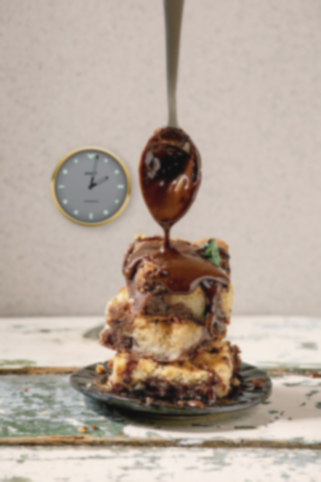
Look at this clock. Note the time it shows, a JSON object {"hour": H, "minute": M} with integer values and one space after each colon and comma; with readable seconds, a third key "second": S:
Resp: {"hour": 2, "minute": 2}
